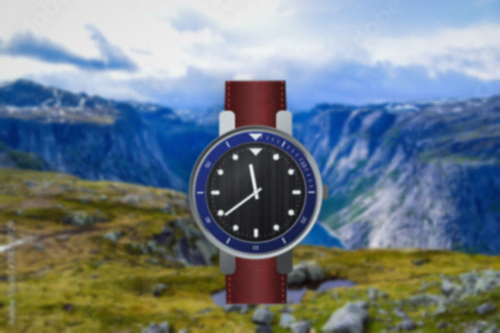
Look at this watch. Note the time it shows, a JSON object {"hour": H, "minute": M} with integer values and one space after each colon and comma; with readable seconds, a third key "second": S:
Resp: {"hour": 11, "minute": 39}
